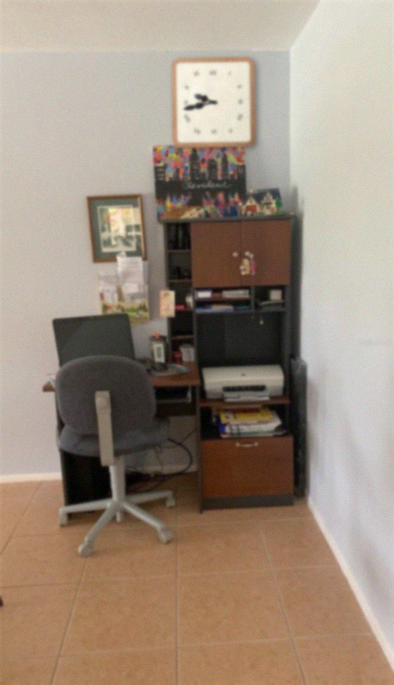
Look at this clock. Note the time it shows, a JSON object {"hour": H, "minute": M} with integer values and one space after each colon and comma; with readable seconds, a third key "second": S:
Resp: {"hour": 9, "minute": 43}
